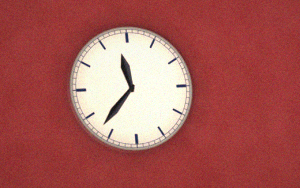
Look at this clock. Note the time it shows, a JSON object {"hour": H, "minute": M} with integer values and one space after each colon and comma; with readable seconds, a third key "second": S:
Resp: {"hour": 11, "minute": 37}
